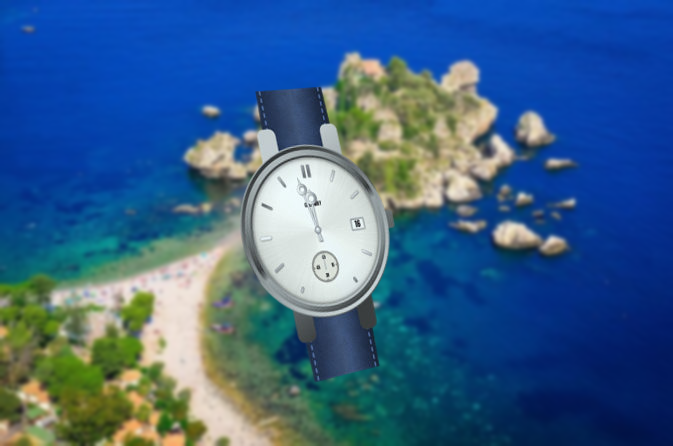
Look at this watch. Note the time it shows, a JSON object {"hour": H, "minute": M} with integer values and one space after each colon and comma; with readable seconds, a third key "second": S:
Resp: {"hour": 11, "minute": 58}
